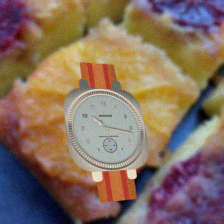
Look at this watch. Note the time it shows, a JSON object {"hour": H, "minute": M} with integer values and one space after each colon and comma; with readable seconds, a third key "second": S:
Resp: {"hour": 10, "minute": 17}
